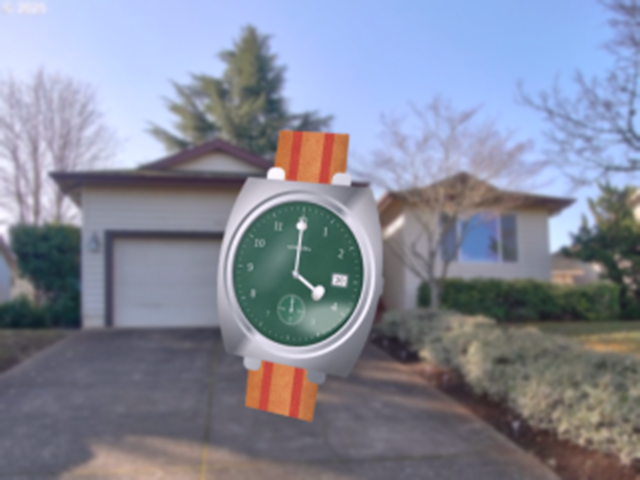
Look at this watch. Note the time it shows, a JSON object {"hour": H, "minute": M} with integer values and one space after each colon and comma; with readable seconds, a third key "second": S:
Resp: {"hour": 4, "minute": 0}
